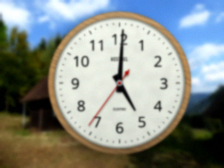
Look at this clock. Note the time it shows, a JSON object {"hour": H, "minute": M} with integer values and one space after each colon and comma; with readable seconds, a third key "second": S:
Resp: {"hour": 5, "minute": 0, "second": 36}
